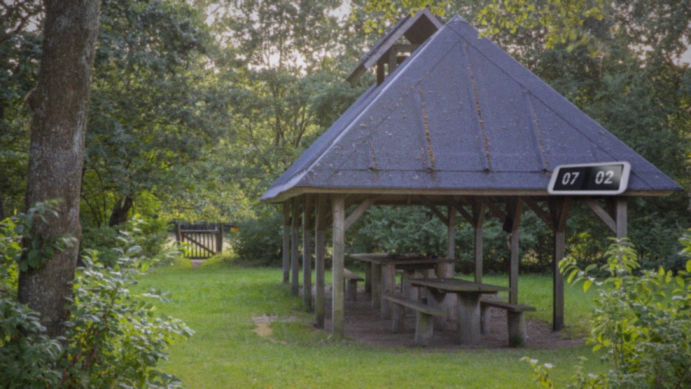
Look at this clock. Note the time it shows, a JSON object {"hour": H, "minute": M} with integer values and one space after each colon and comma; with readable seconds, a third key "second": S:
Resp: {"hour": 7, "minute": 2}
